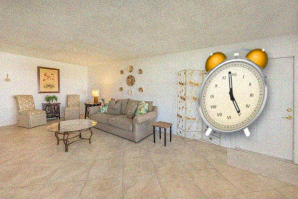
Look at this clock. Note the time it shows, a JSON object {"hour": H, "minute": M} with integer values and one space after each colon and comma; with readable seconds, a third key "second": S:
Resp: {"hour": 4, "minute": 58}
